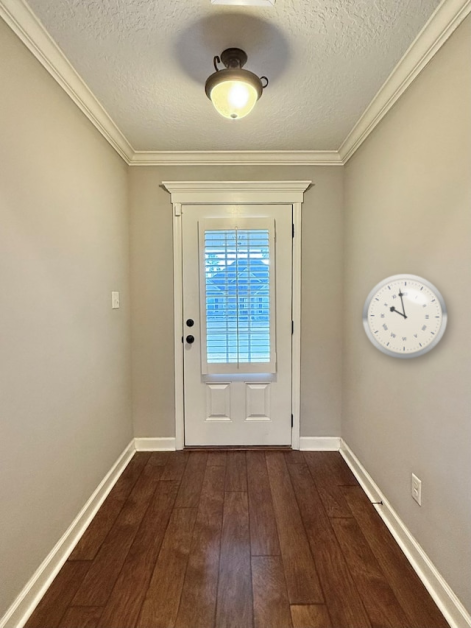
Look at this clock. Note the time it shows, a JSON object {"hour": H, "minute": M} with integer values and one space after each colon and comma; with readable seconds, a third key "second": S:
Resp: {"hour": 9, "minute": 58}
